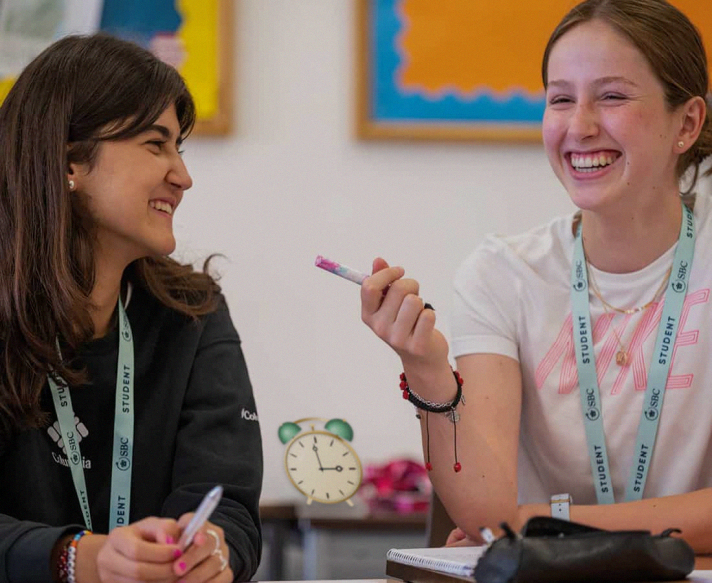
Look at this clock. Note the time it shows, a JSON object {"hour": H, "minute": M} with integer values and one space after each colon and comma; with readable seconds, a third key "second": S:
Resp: {"hour": 2, "minute": 59}
